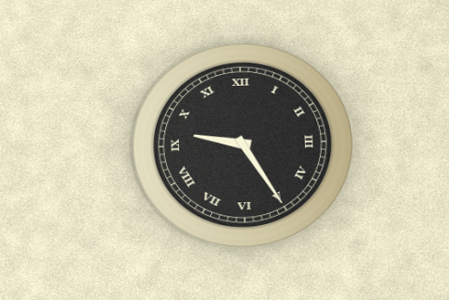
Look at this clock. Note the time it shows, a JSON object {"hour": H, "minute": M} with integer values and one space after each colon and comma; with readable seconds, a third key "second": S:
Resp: {"hour": 9, "minute": 25}
